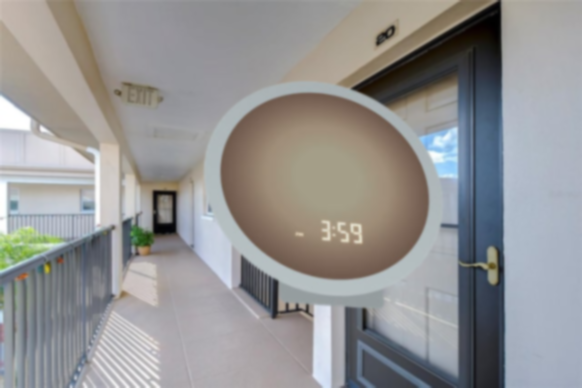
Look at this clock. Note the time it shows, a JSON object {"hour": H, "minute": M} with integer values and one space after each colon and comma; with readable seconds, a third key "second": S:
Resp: {"hour": 3, "minute": 59}
